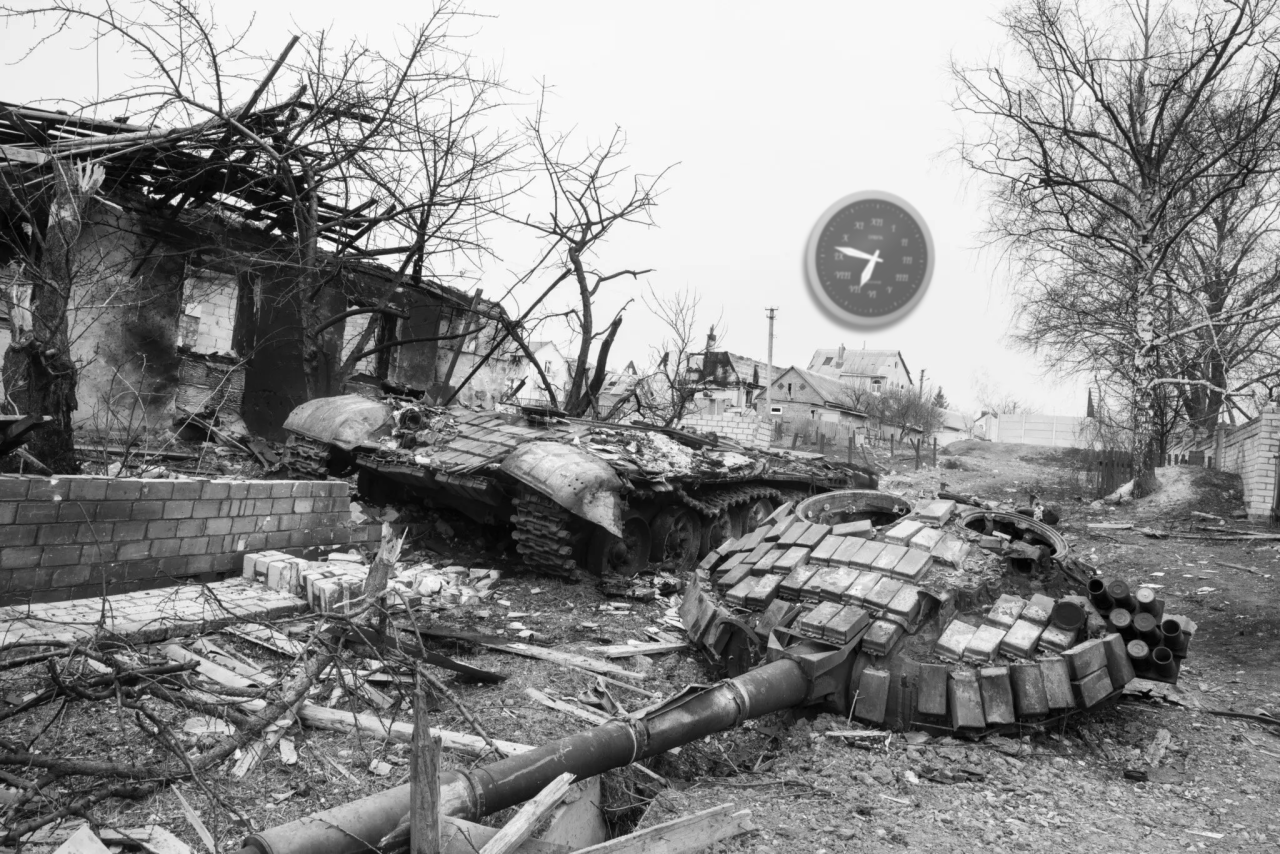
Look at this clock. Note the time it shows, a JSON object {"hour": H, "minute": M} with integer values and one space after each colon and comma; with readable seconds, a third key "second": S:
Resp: {"hour": 6, "minute": 47}
